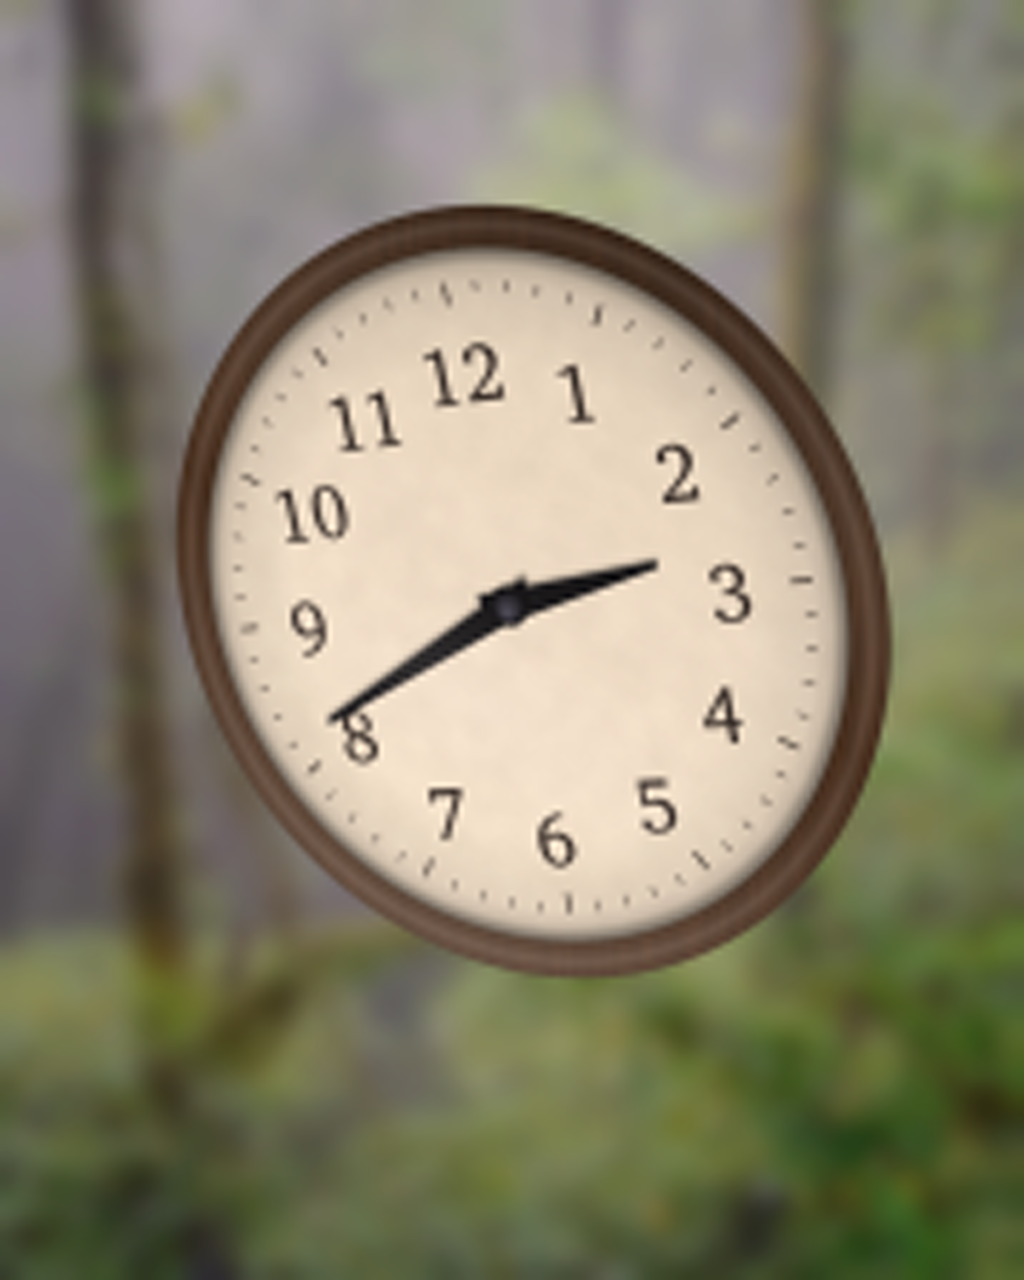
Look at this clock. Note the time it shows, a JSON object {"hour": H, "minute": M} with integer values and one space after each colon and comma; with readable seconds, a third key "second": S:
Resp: {"hour": 2, "minute": 41}
